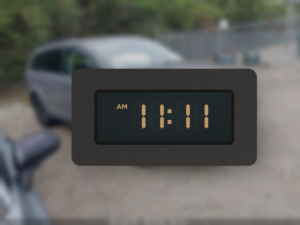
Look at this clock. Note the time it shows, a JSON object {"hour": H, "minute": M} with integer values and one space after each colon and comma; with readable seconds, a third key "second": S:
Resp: {"hour": 11, "minute": 11}
